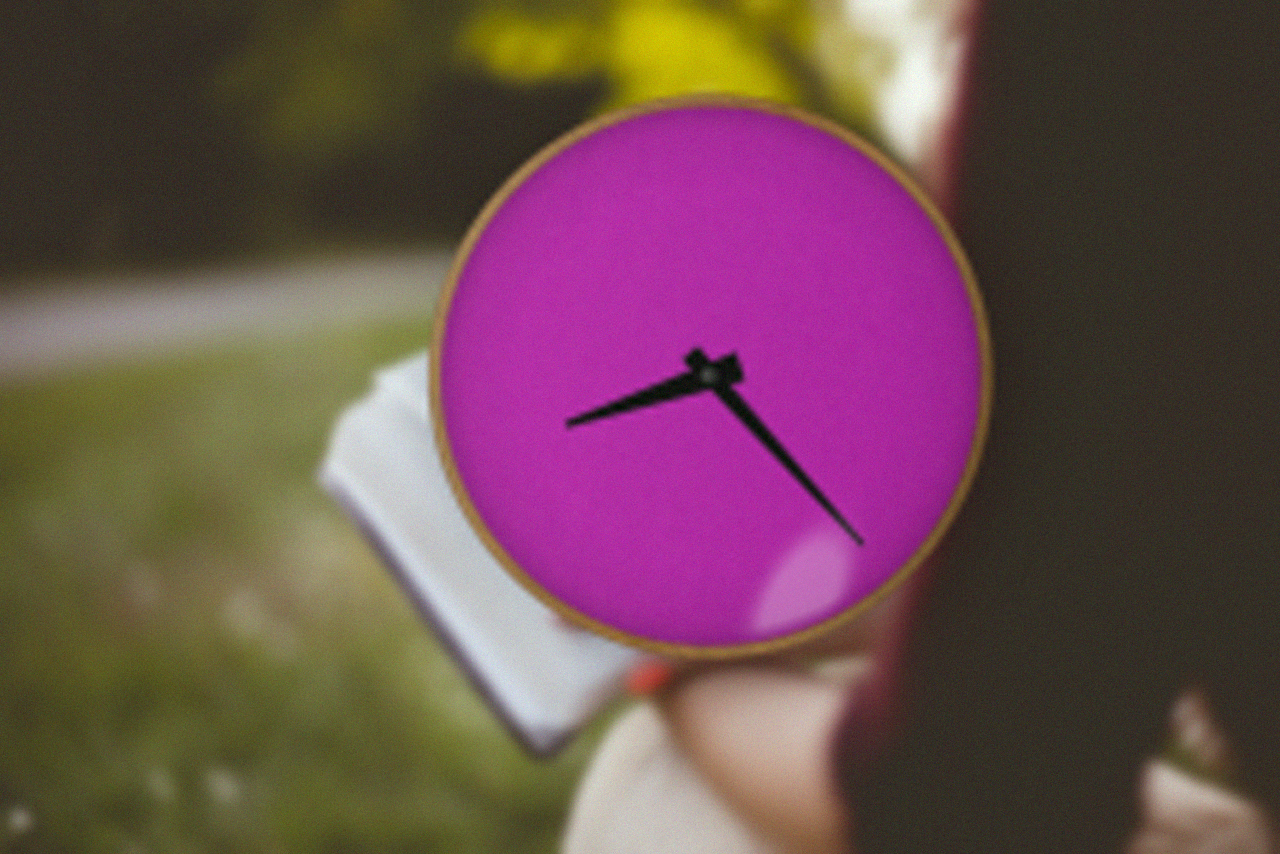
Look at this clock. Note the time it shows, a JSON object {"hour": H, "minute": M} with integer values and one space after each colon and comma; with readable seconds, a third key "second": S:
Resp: {"hour": 8, "minute": 23}
